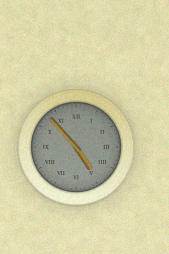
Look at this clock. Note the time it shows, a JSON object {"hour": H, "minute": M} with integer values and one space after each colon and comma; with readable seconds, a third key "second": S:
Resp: {"hour": 4, "minute": 53}
